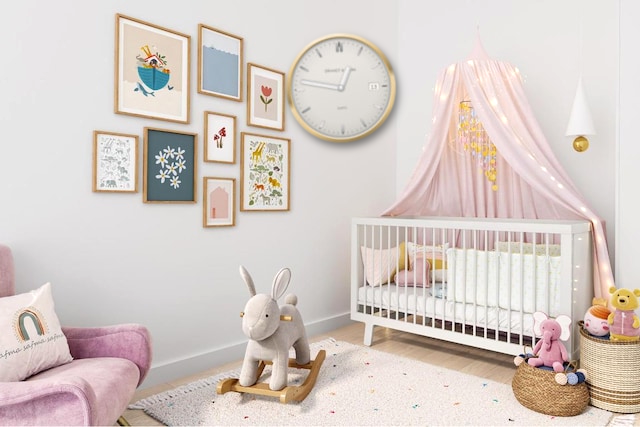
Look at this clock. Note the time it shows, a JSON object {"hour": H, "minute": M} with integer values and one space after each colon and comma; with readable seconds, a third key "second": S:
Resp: {"hour": 12, "minute": 47}
